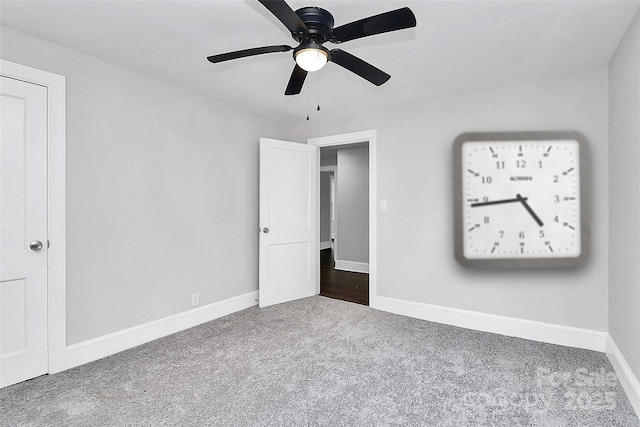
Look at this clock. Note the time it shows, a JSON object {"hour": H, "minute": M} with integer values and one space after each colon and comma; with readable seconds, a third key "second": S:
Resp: {"hour": 4, "minute": 44}
